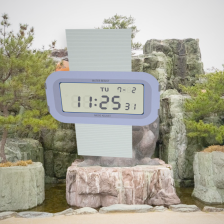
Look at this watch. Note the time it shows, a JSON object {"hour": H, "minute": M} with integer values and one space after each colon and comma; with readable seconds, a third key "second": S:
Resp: {"hour": 11, "minute": 25, "second": 31}
